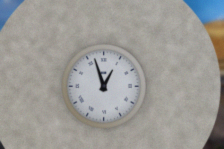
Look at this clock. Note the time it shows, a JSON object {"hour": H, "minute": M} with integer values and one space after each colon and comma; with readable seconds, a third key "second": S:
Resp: {"hour": 12, "minute": 57}
